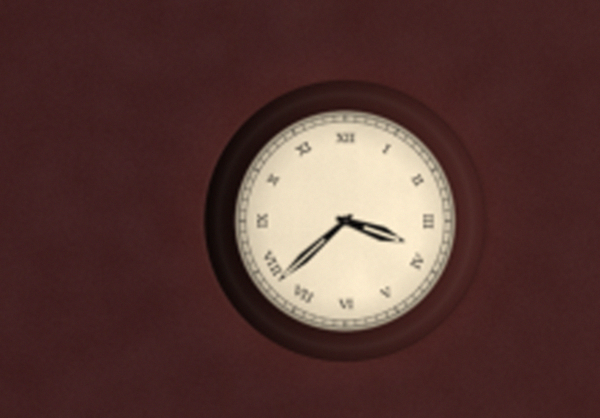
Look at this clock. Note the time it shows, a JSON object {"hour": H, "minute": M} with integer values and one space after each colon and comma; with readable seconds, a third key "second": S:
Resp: {"hour": 3, "minute": 38}
